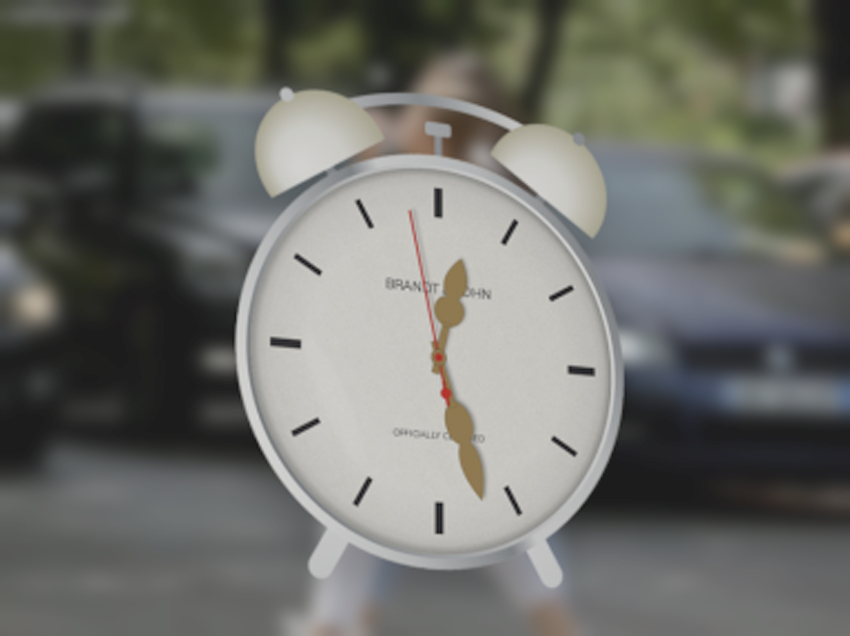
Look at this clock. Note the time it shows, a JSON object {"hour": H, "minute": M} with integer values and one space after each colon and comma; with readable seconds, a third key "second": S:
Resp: {"hour": 12, "minute": 26, "second": 58}
